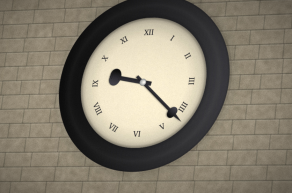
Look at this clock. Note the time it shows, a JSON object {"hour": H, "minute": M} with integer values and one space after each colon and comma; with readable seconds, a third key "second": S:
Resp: {"hour": 9, "minute": 22}
